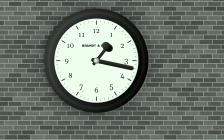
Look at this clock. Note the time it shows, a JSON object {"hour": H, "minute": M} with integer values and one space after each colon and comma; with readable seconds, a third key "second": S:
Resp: {"hour": 1, "minute": 17}
